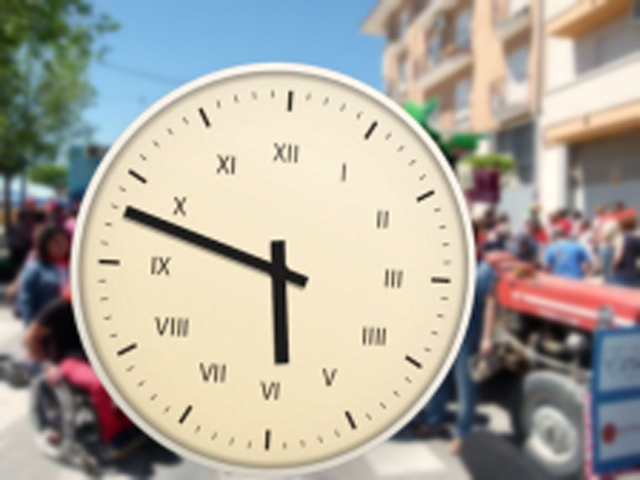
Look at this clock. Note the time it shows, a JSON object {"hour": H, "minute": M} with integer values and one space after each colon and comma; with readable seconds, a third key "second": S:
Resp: {"hour": 5, "minute": 48}
